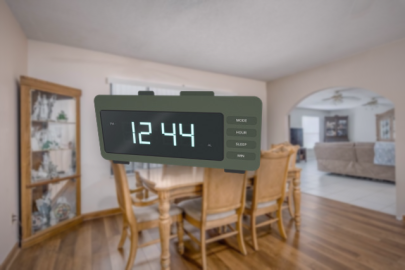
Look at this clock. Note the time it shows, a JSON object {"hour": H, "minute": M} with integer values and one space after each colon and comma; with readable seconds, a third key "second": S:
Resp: {"hour": 12, "minute": 44}
